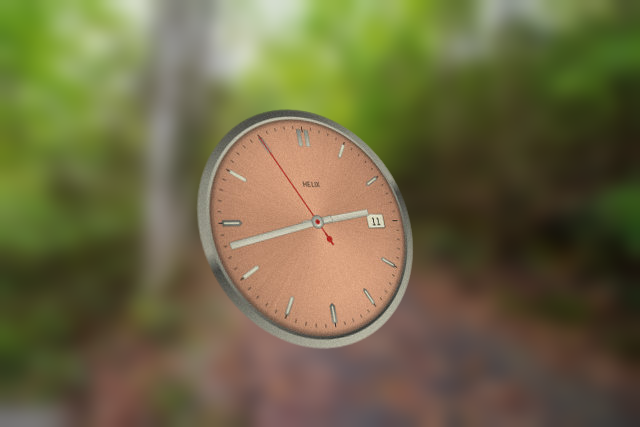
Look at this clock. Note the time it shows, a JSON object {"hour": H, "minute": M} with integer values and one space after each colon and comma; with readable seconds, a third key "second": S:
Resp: {"hour": 2, "minute": 42, "second": 55}
